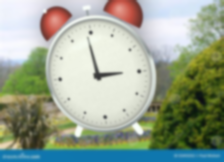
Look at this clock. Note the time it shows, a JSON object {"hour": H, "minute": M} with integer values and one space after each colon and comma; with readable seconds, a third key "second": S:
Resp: {"hour": 2, "minute": 59}
